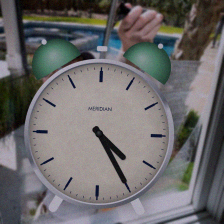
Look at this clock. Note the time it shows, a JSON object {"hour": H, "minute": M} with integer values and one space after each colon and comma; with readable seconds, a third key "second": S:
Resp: {"hour": 4, "minute": 25}
